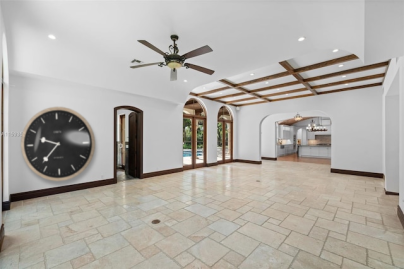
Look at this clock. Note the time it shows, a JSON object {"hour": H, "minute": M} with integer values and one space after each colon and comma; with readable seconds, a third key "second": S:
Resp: {"hour": 9, "minute": 37}
